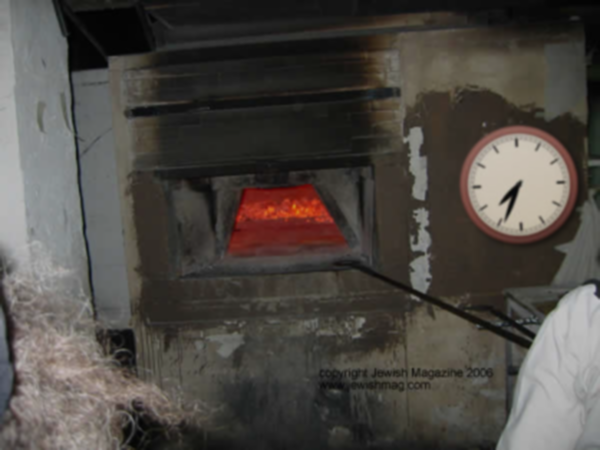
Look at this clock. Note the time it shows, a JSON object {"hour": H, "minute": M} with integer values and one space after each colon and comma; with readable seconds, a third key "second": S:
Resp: {"hour": 7, "minute": 34}
